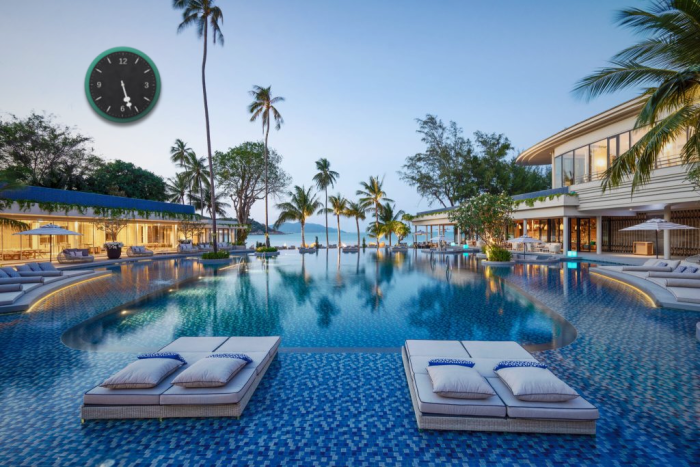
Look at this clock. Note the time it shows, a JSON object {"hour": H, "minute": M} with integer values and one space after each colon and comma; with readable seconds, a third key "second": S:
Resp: {"hour": 5, "minute": 27}
